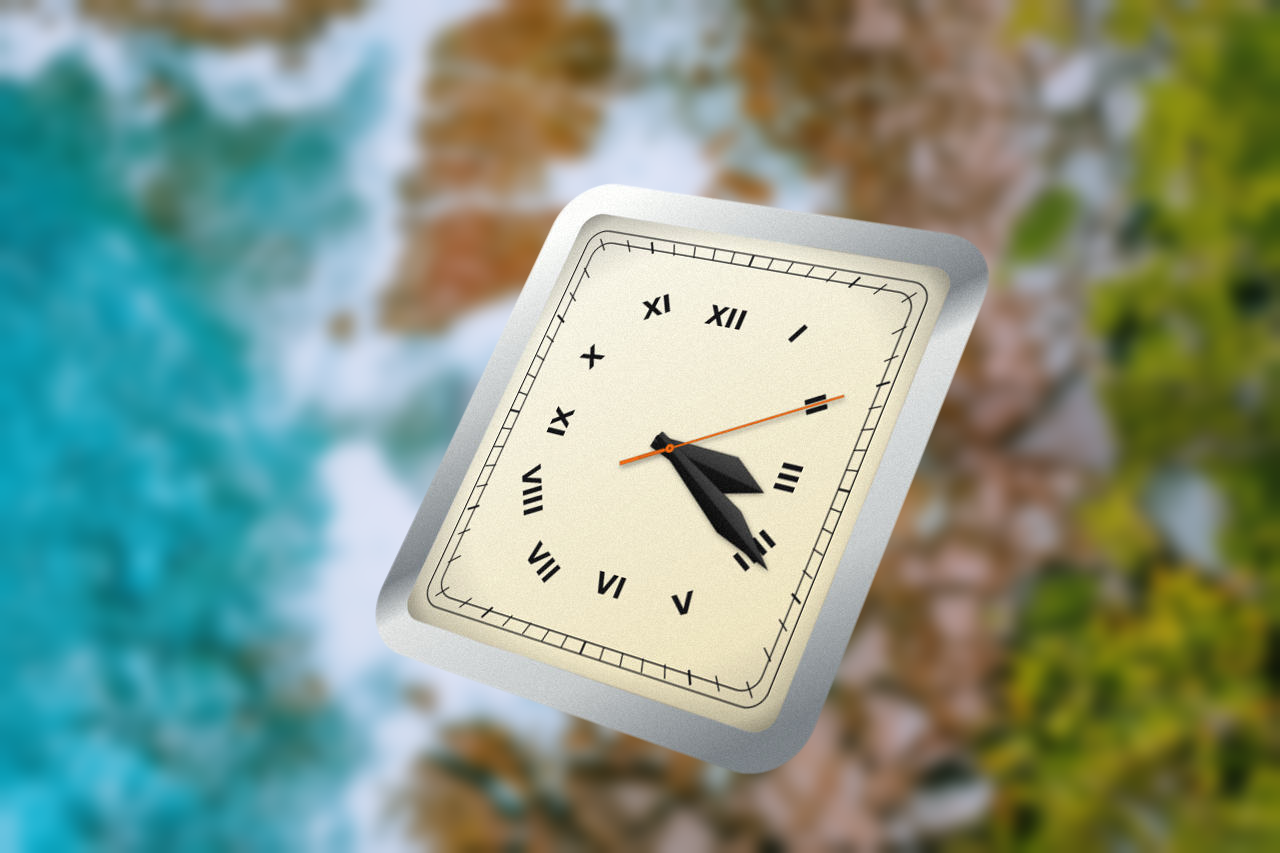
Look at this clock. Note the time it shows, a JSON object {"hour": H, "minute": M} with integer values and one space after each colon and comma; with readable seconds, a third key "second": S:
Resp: {"hour": 3, "minute": 20, "second": 10}
